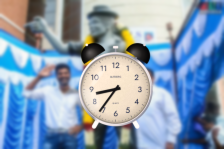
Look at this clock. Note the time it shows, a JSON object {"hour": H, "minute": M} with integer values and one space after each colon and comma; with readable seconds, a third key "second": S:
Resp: {"hour": 8, "minute": 36}
